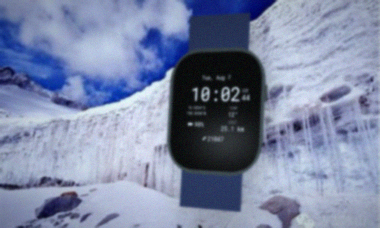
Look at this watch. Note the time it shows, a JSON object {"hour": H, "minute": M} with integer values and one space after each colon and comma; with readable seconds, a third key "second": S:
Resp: {"hour": 10, "minute": 2}
